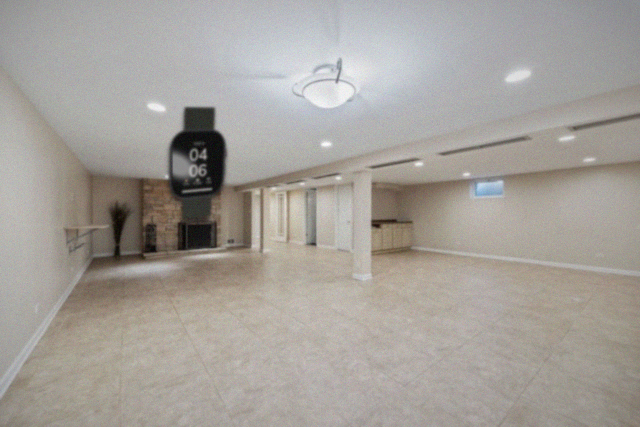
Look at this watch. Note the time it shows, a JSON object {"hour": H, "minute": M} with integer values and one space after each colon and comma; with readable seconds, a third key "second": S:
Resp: {"hour": 4, "minute": 6}
